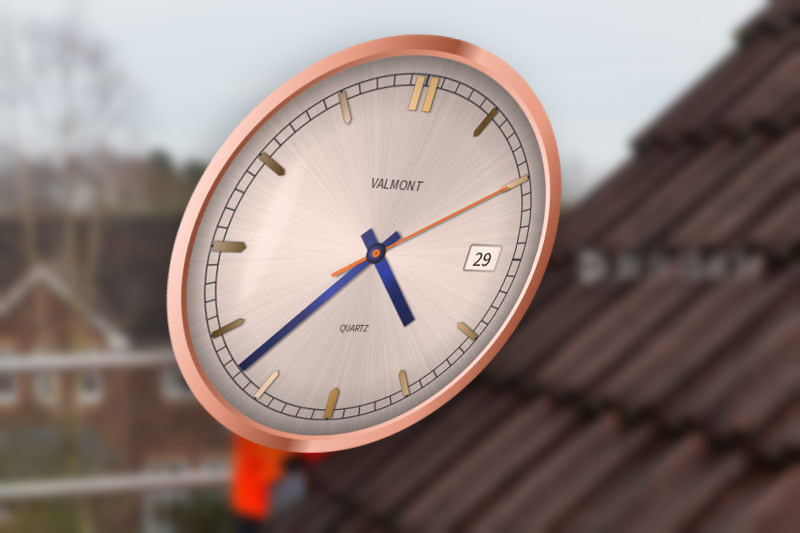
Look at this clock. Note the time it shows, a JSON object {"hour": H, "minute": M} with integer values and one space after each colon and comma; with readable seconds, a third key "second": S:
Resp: {"hour": 4, "minute": 37, "second": 10}
